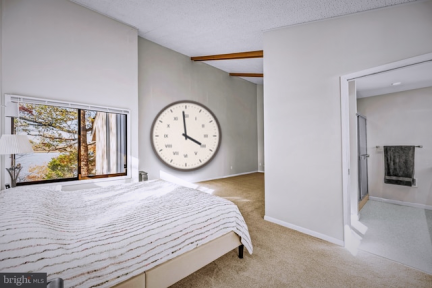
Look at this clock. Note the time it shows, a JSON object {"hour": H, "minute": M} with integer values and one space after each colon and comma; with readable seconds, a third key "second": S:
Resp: {"hour": 3, "minute": 59}
